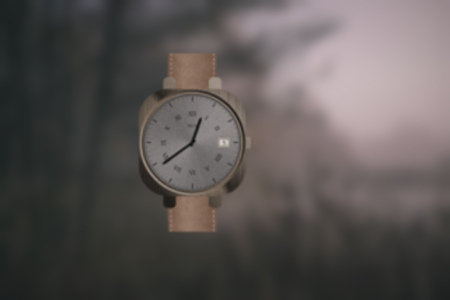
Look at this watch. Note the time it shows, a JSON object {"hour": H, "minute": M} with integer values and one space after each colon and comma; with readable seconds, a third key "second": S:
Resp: {"hour": 12, "minute": 39}
